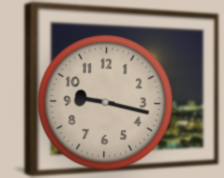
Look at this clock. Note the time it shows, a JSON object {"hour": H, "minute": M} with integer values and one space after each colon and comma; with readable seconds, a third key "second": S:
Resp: {"hour": 9, "minute": 17}
